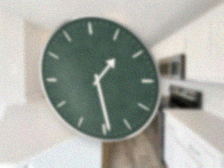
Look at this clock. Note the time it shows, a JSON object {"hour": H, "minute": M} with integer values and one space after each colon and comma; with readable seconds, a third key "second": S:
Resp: {"hour": 1, "minute": 29}
